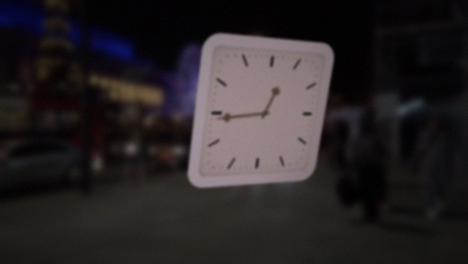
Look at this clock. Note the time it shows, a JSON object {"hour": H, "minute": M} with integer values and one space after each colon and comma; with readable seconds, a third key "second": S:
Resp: {"hour": 12, "minute": 44}
